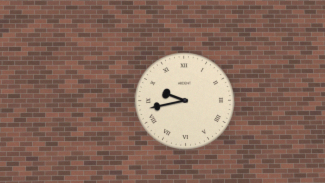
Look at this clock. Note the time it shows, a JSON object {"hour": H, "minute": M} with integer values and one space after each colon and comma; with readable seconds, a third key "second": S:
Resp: {"hour": 9, "minute": 43}
